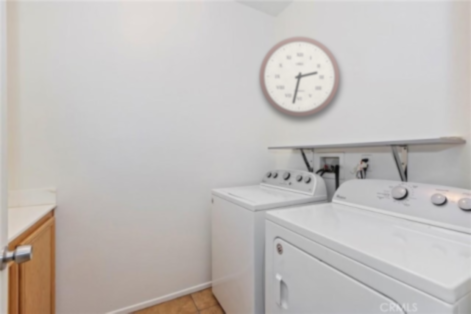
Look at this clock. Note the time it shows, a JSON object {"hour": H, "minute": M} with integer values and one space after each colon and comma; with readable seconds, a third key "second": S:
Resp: {"hour": 2, "minute": 32}
